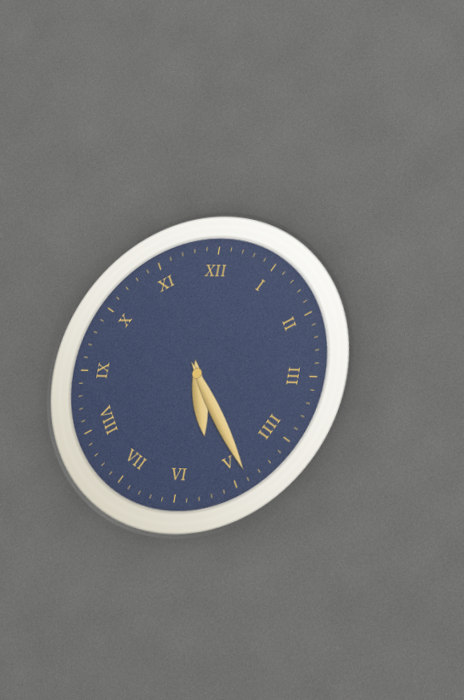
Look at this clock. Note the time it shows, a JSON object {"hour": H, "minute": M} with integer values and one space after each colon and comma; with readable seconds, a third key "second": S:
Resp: {"hour": 5, "minute": 24}
